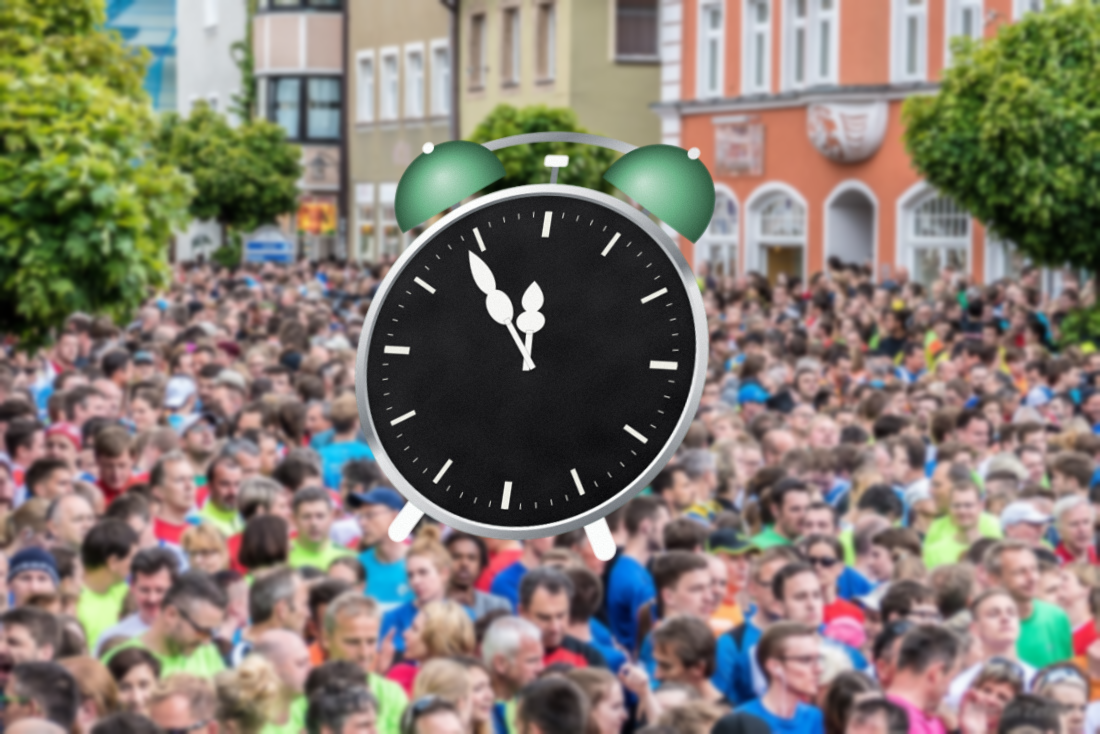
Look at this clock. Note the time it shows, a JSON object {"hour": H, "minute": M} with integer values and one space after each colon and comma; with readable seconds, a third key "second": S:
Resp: {"hour": 11, "minute": 54}
